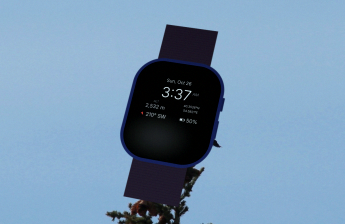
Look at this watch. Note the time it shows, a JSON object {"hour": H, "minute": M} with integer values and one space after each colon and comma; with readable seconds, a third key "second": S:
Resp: {"hour": 3, "minute": 37}
